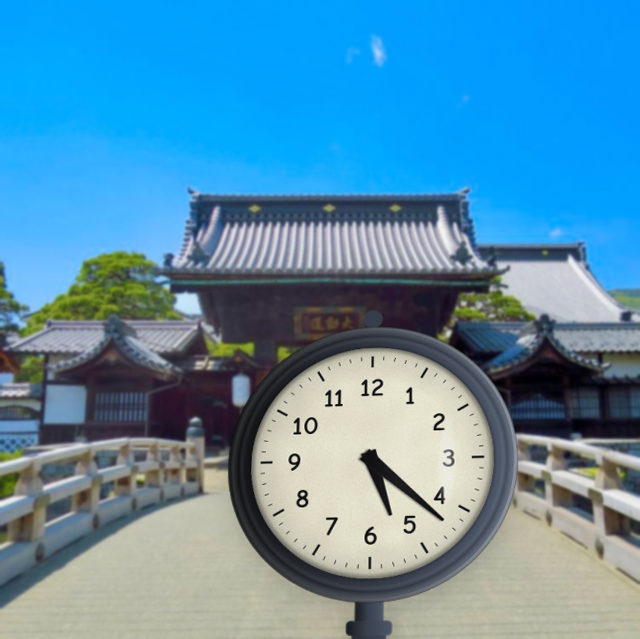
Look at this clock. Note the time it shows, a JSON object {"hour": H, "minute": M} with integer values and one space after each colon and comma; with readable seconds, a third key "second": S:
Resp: {"hour": 5, "minute": 22}
